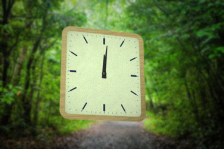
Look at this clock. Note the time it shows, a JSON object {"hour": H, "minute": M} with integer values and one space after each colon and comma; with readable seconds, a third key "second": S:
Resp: {"hour": 12, "minute": 1}
